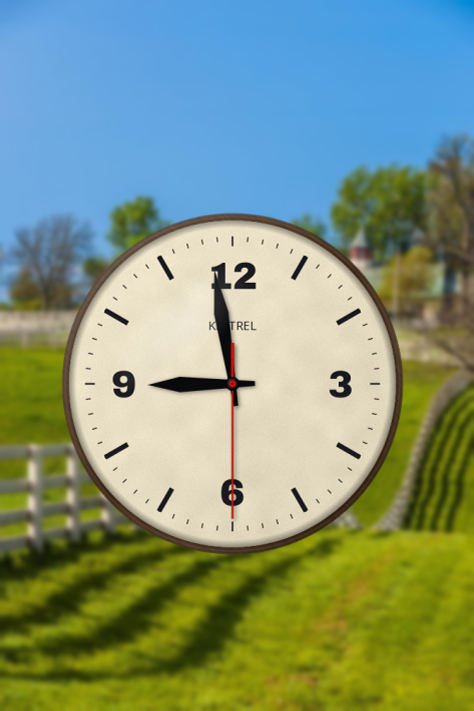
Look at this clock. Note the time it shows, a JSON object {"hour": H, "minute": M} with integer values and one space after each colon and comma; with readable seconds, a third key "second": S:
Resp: {"hour": 8, "minute": 58, "second": 30}
